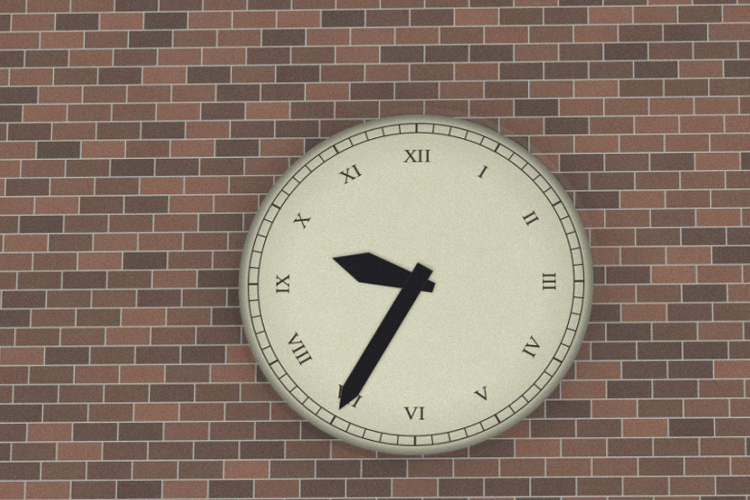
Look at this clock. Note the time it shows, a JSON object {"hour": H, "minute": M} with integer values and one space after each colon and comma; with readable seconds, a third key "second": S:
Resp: {"hour": 9, "minute": 35}
